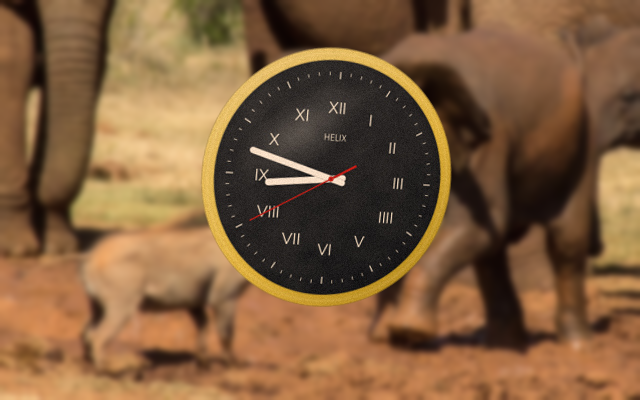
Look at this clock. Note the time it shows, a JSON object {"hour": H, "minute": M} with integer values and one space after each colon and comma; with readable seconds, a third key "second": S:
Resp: {"hour": 8, "minute": 47, "second": 40}
